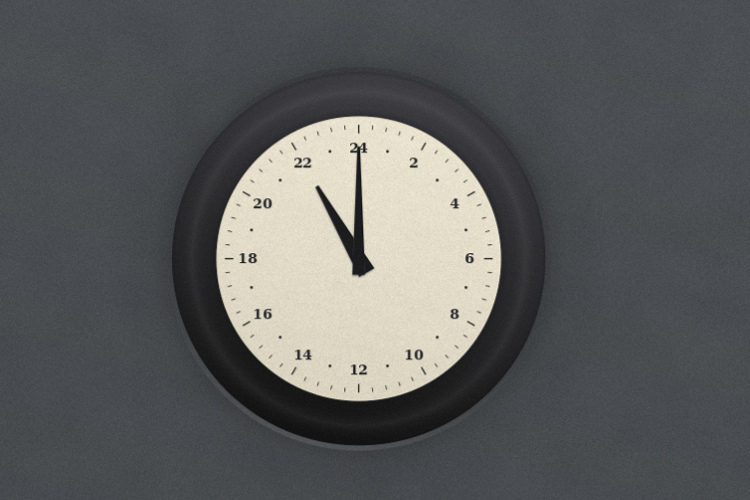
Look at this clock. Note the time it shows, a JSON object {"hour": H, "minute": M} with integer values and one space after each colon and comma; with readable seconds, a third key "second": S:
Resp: {"hour": 22, "minute": 0}
